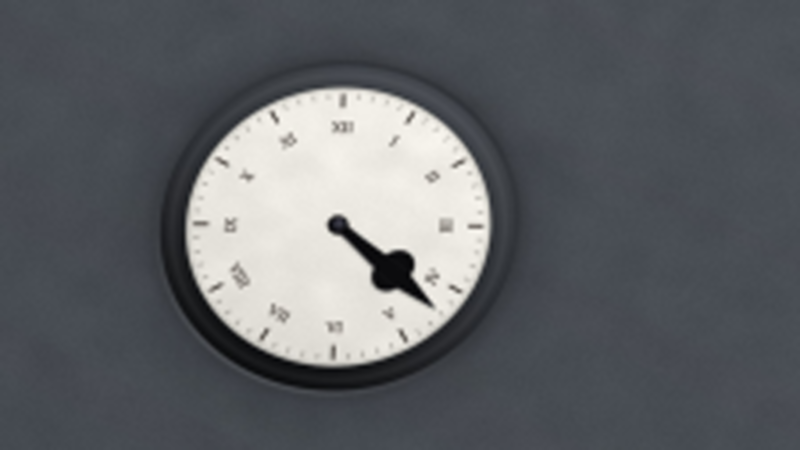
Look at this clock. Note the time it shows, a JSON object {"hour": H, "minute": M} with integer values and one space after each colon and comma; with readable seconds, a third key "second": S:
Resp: {"hour": 4, "minute": 22}
